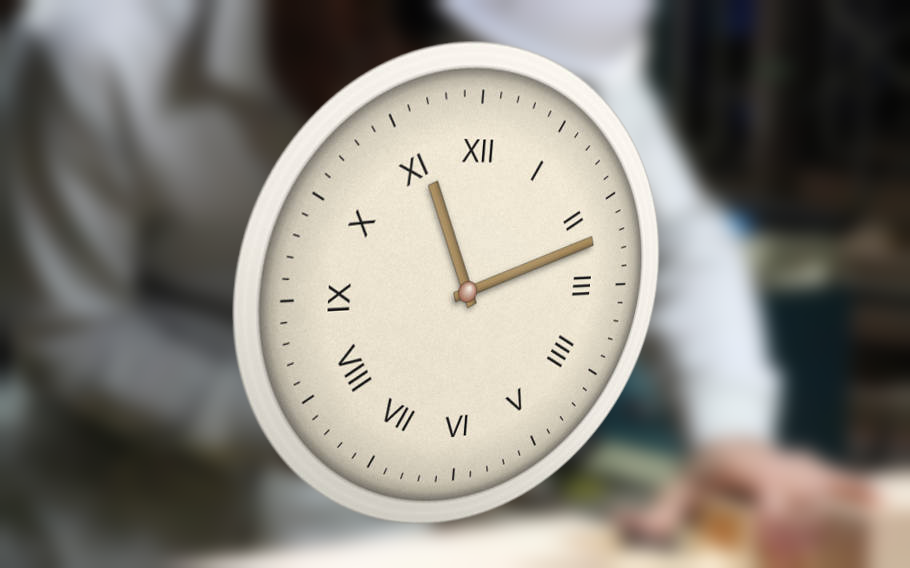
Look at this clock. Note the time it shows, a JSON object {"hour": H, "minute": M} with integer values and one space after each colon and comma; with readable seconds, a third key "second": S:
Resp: {"hour": 11, "minute": 12}
